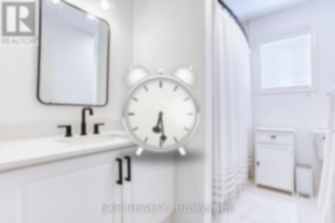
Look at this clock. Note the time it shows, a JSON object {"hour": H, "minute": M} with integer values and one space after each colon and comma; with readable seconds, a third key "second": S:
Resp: {"hour": 6, "minute": 29}
